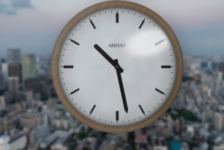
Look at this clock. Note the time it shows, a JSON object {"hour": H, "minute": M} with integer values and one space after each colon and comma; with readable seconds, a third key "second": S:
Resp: {"hour": 10, "minute": 28}
